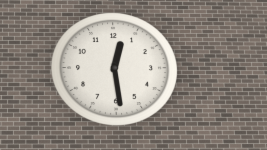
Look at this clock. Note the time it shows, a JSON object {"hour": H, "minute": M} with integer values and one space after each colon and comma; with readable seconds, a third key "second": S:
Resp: {"hour": 12, "minute": 29}
